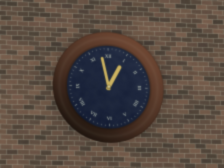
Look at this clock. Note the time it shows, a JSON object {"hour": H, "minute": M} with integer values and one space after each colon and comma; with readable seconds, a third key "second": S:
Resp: {"hour": 12, "minute": 58}
